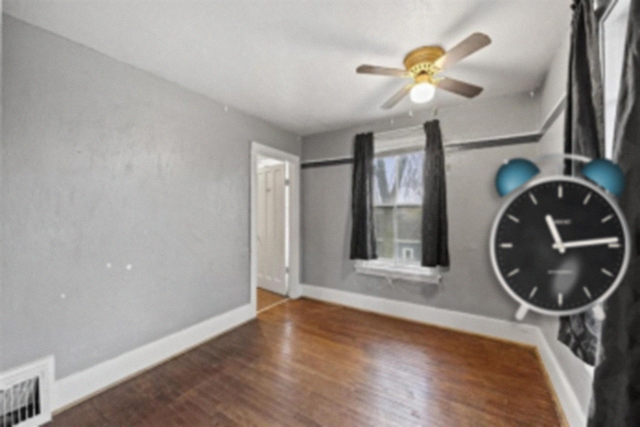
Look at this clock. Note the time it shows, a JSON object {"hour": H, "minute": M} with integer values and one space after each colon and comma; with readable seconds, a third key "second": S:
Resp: {"hour": 11, "minute": 14}
